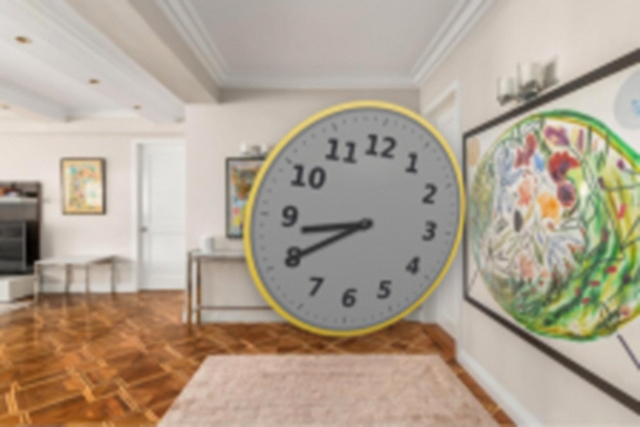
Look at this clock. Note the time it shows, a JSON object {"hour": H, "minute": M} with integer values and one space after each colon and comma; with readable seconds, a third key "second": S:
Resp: {"hour": 8, "minute": 40}
